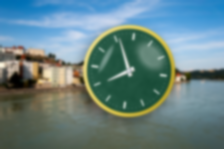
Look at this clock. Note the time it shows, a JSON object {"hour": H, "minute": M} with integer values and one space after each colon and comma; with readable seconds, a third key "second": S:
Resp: {"hour": 7, "minute": 56}
